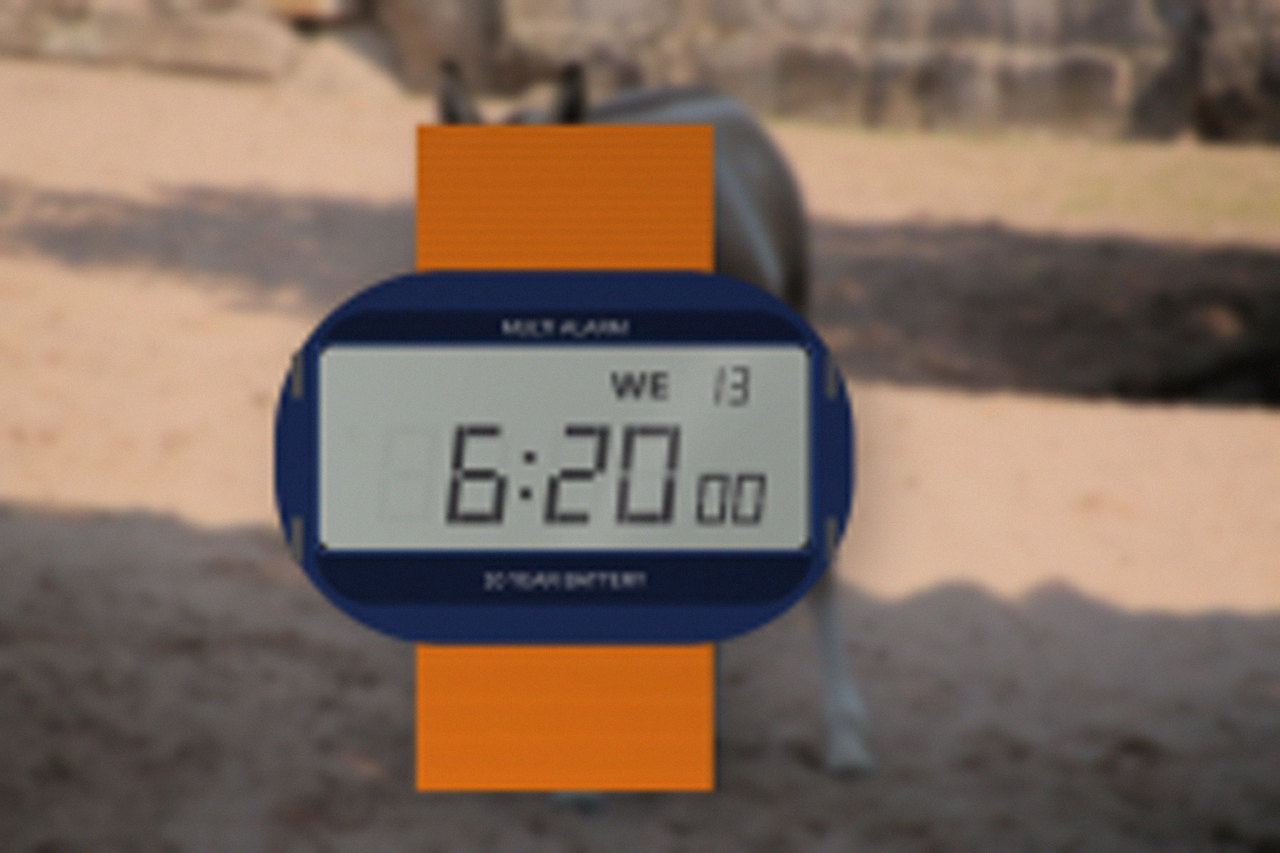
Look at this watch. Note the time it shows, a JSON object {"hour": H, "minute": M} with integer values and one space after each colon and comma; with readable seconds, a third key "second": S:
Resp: {"hour": 6, "minute": 20, "second": 0}
